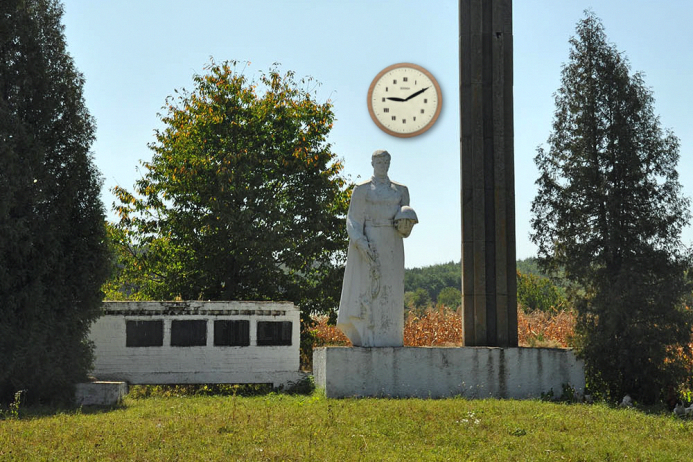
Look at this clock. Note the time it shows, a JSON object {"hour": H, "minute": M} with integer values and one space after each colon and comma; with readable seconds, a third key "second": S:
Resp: {"hour": 9, "minute": 10}
